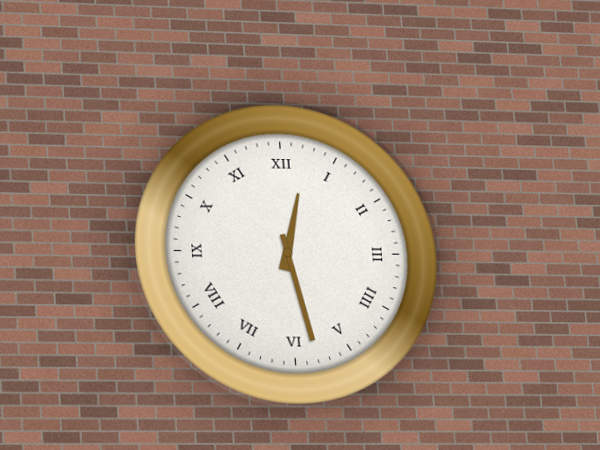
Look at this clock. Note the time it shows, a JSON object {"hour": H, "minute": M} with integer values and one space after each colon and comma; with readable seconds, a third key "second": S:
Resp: {"hour": 12, "minute": 28}
